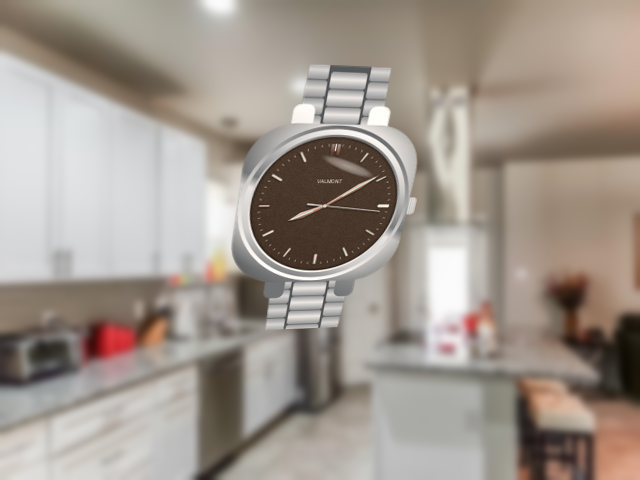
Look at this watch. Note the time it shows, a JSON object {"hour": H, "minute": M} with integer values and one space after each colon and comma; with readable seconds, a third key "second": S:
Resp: {"hour": 8, "minute": 9, "second": 16}
